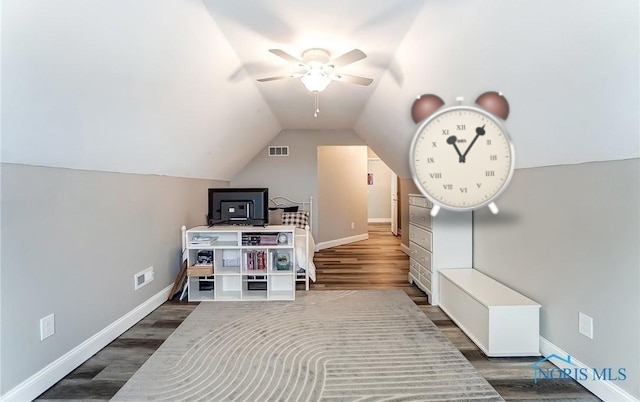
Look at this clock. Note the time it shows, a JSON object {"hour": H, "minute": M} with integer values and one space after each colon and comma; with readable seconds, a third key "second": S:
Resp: {"hour": 11, "minute": 6}
